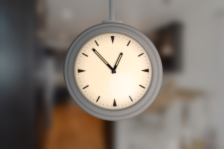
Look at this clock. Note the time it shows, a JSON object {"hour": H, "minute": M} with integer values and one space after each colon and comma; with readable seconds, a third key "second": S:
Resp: {"hour": 12, "minute": 53}
